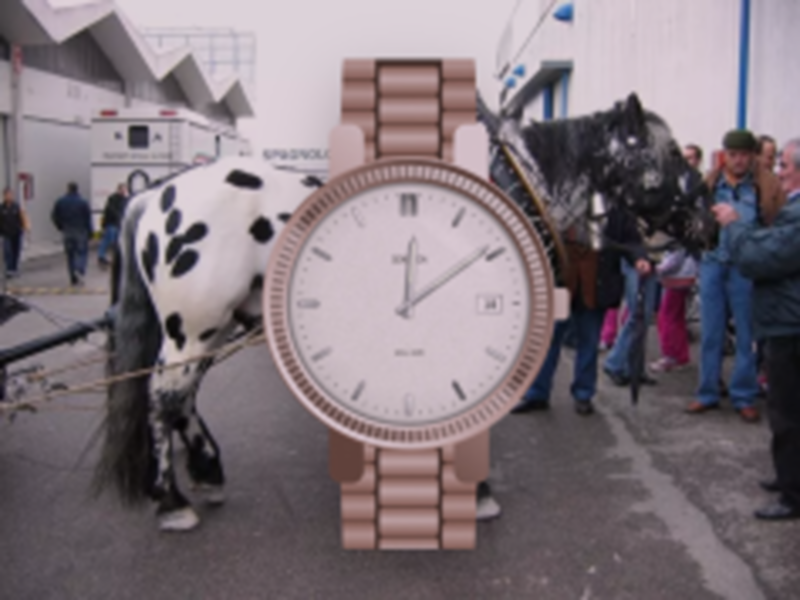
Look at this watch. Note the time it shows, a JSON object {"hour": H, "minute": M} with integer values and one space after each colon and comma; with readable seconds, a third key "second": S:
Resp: {"hour": 12, "minute": 9}
